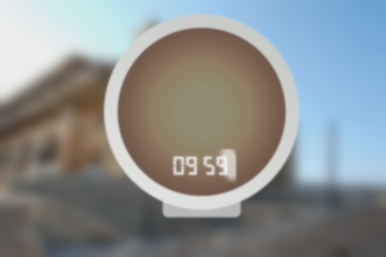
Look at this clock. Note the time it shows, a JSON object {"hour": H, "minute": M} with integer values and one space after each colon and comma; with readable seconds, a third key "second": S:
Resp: {"hour": 9, "minute": 59}
